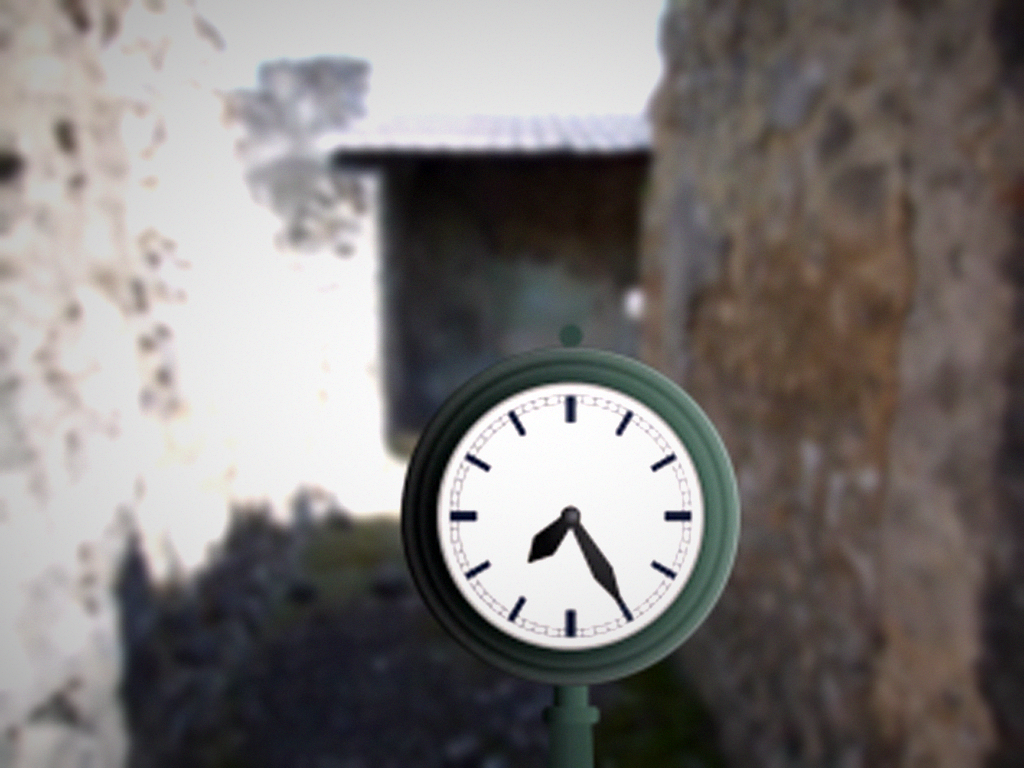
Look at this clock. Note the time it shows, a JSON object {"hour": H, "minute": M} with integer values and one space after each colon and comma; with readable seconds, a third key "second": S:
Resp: {"hour": 7, "minute": 25}
